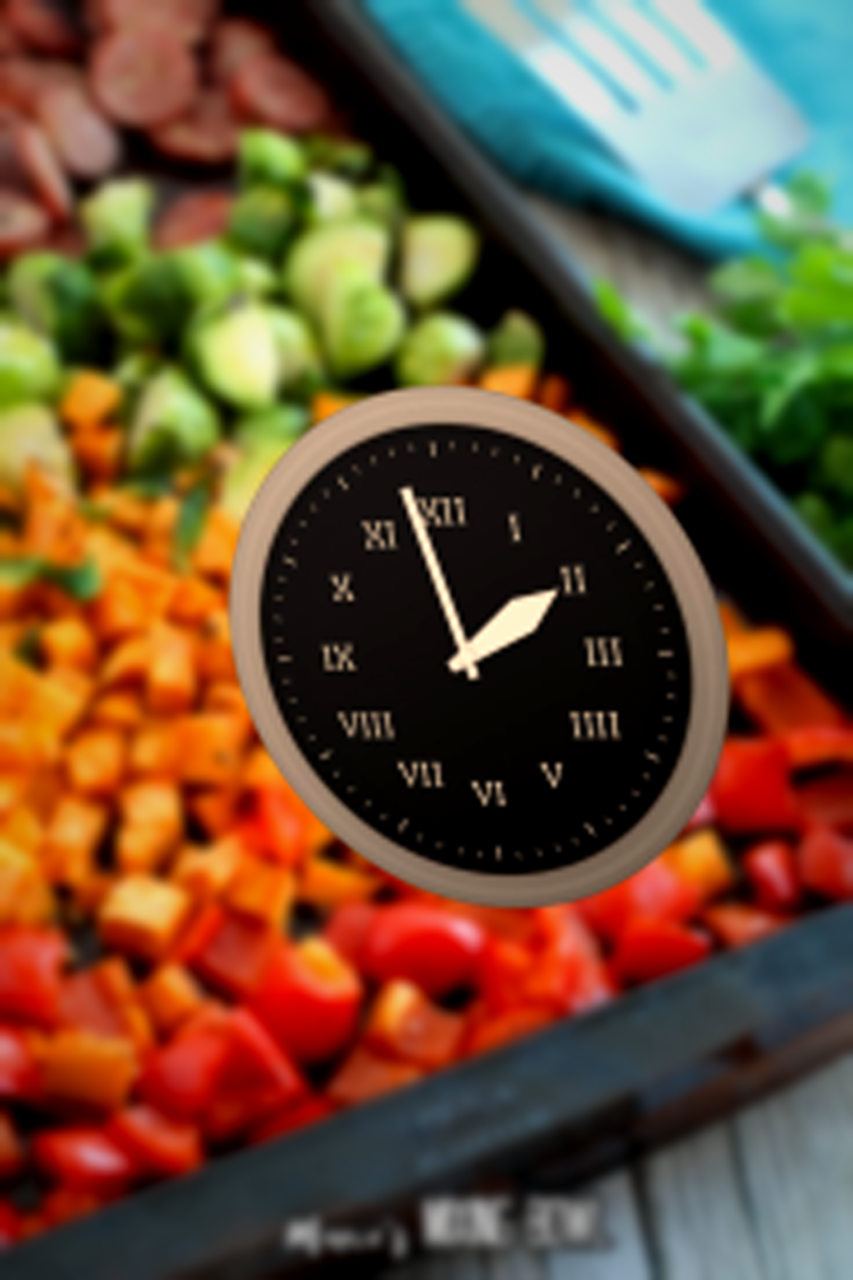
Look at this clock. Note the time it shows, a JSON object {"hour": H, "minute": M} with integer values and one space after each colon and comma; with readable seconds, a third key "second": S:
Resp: {"hour": 1, "minute": 58}
